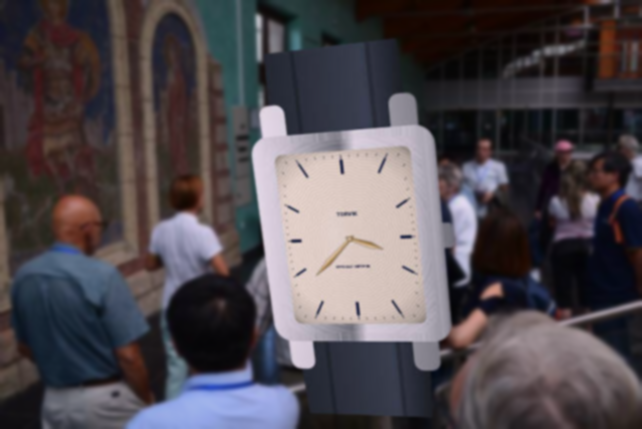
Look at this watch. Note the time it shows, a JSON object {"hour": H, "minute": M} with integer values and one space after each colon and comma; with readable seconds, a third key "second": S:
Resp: {"hour": 3, "minute": 38}
